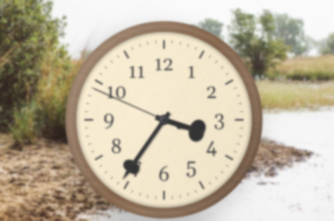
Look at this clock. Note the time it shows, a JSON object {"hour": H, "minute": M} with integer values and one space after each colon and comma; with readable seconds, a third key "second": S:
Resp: {"hour": 3, "minute": 35, "second": 49}
